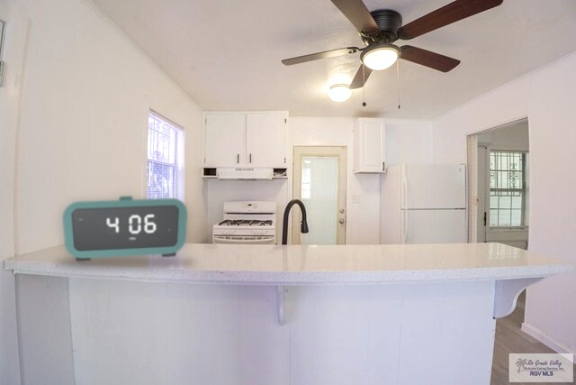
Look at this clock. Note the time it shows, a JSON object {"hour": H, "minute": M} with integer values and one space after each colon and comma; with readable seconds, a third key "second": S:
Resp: {"hour": 4, "minute": 6}
